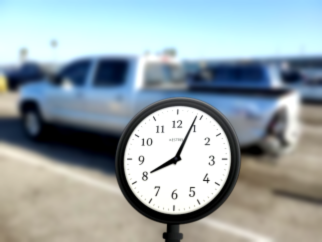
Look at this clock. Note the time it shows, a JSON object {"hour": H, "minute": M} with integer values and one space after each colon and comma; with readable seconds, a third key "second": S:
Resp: {"hour": 8, "minute": 4}
